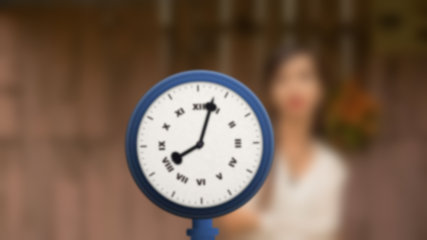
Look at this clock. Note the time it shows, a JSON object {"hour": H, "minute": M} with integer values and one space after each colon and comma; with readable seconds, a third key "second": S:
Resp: {"hour": 8, "minute": 3}
